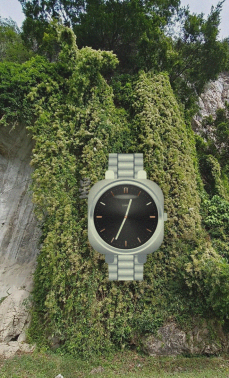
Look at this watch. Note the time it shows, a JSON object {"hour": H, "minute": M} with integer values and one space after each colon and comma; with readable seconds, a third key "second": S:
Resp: {"hour": 12, "minute": 34}
